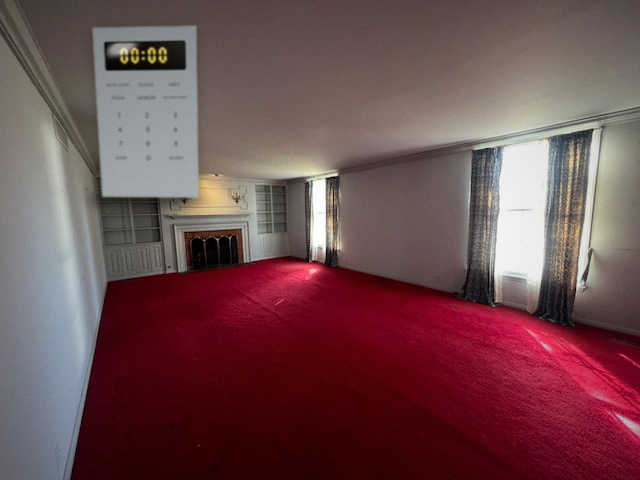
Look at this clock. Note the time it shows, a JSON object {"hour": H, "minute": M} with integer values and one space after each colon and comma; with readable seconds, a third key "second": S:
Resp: {"hour": 0, "minute": 0}
